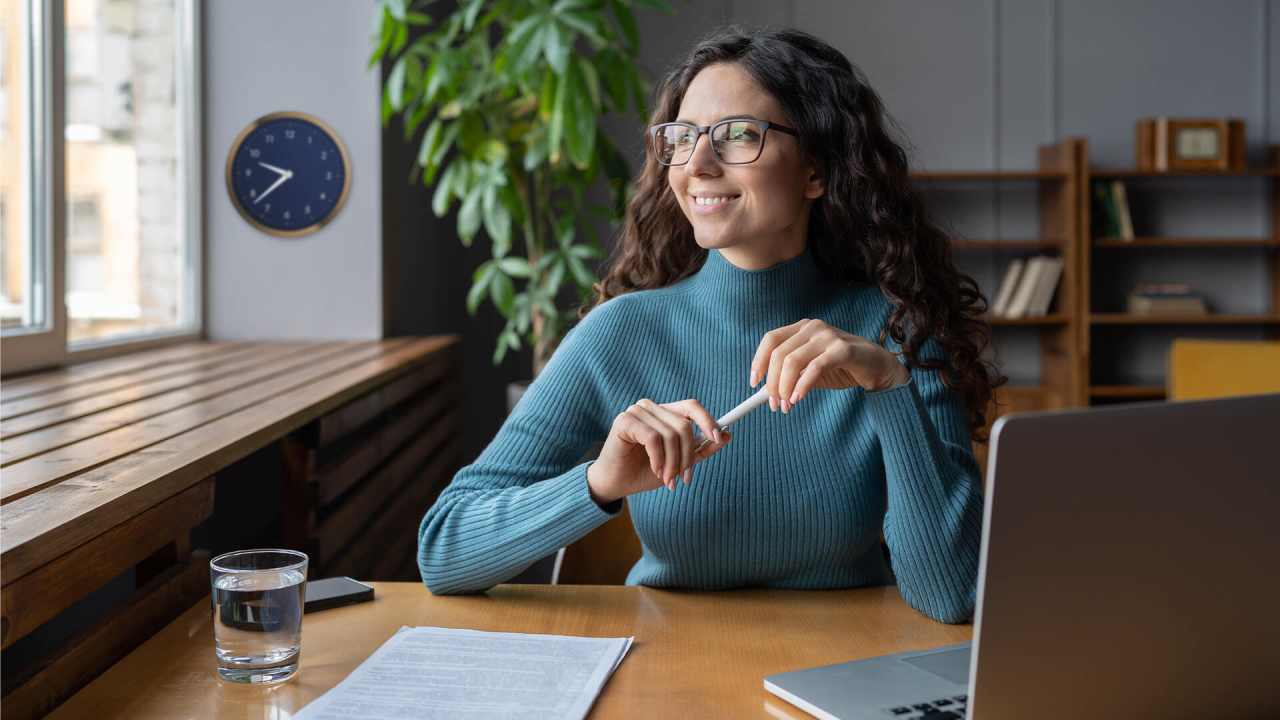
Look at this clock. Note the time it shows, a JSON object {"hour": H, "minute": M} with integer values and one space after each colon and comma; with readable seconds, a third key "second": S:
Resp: {"hour": 9, "minute": 38}
